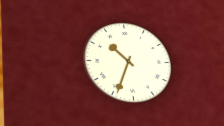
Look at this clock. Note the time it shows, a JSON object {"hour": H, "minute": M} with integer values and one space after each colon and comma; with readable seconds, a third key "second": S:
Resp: {"hour": 10, "minute": 34}
